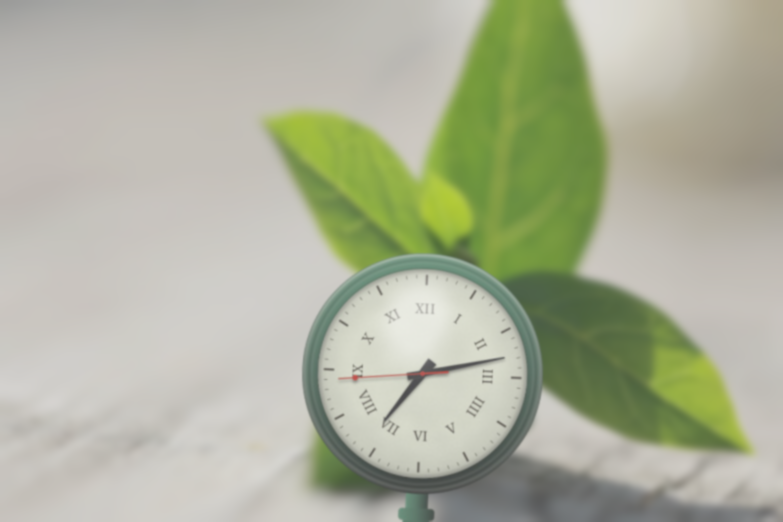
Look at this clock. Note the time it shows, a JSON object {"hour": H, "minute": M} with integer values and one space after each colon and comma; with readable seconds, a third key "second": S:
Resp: {"hour": 7, "minute": 12, "second": 44}
